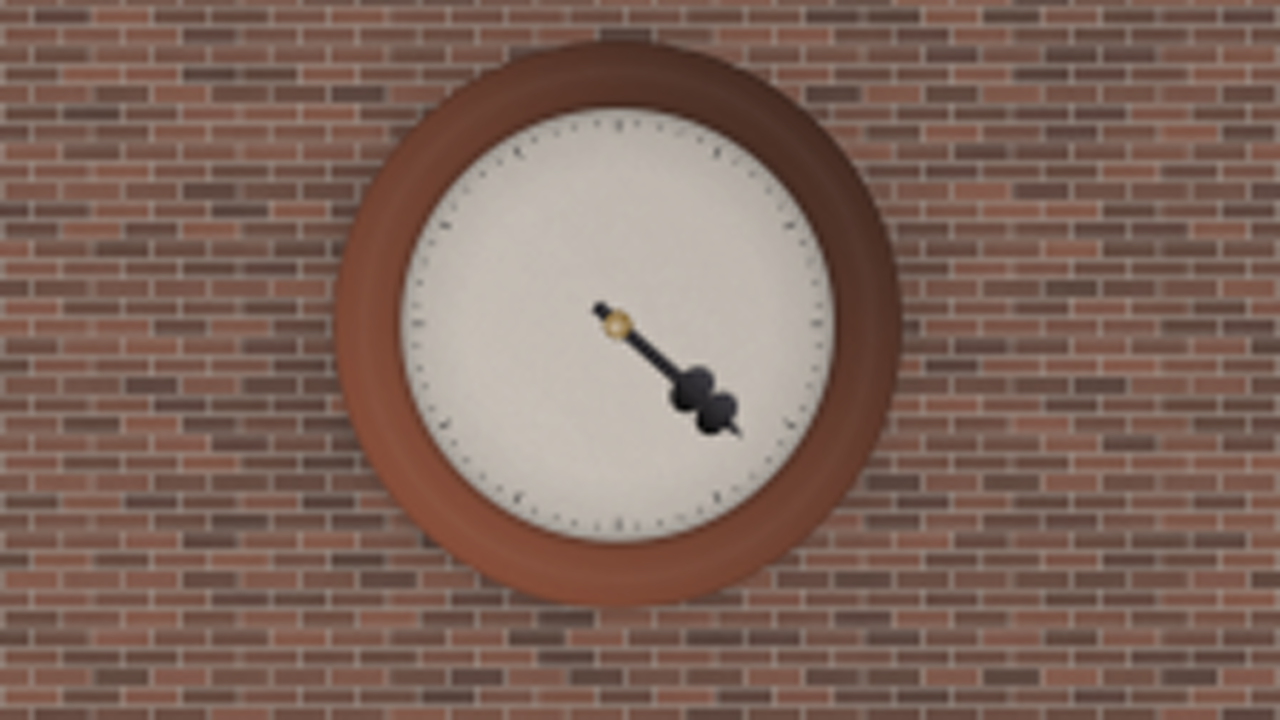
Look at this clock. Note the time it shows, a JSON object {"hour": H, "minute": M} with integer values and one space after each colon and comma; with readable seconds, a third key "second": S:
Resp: {"hour": 4, "minute": 22}
